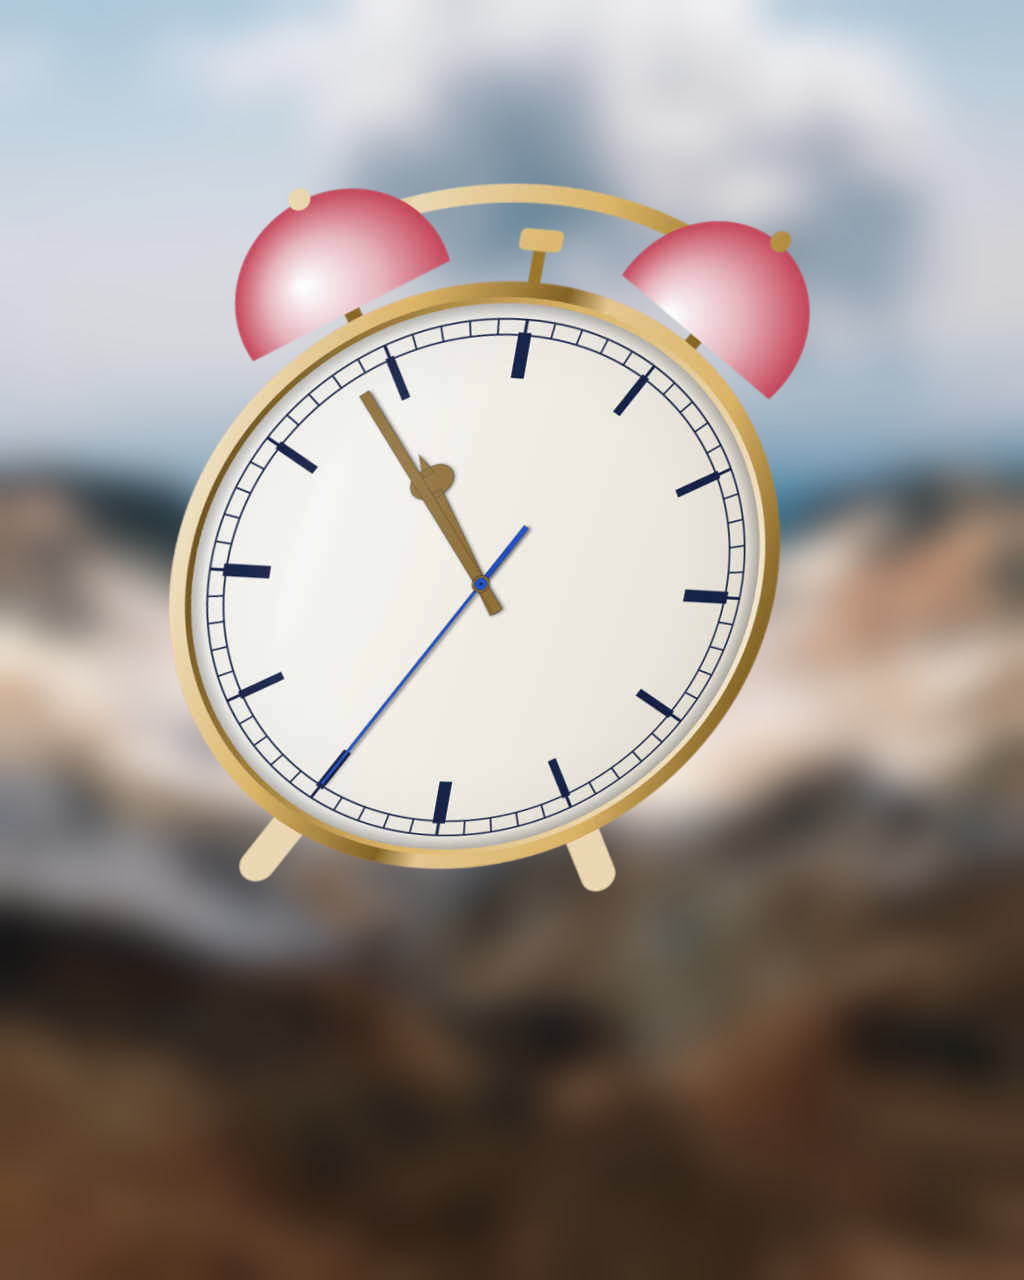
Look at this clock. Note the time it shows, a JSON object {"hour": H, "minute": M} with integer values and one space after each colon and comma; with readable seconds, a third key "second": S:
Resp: {"hour": 10, "minute": 53, "second": 35}
